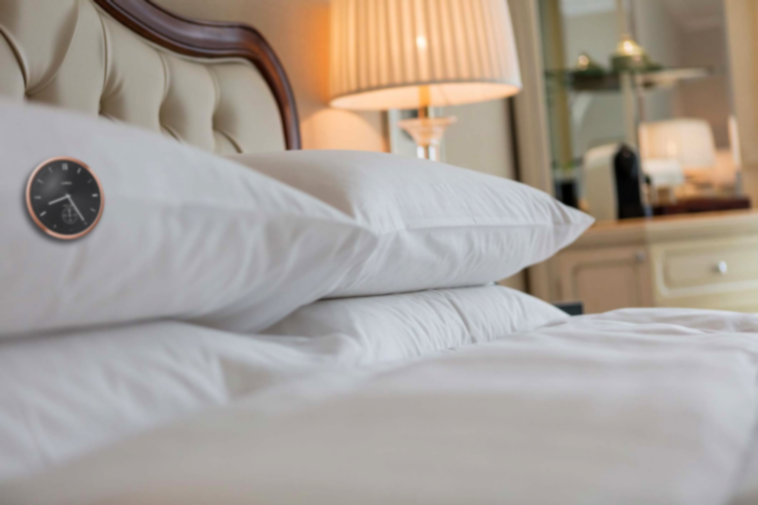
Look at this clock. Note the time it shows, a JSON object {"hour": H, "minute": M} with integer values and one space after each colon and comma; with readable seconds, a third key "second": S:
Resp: {"hour": 8, "minute": 25}
